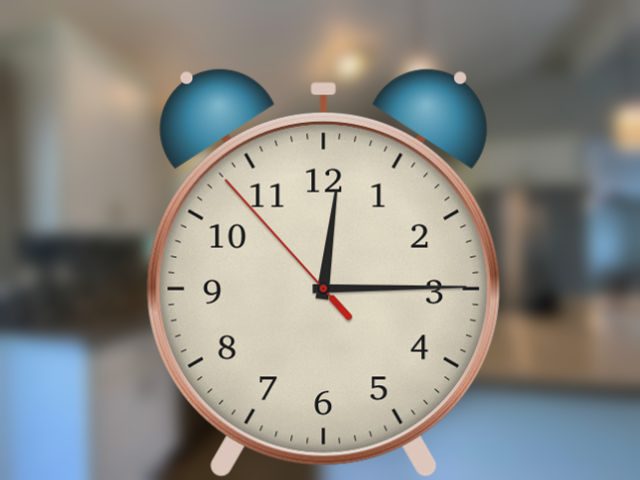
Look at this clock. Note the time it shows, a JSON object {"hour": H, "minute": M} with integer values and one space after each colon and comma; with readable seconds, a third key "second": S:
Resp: {"hour": 12, "minute": 14, "second": 53}
